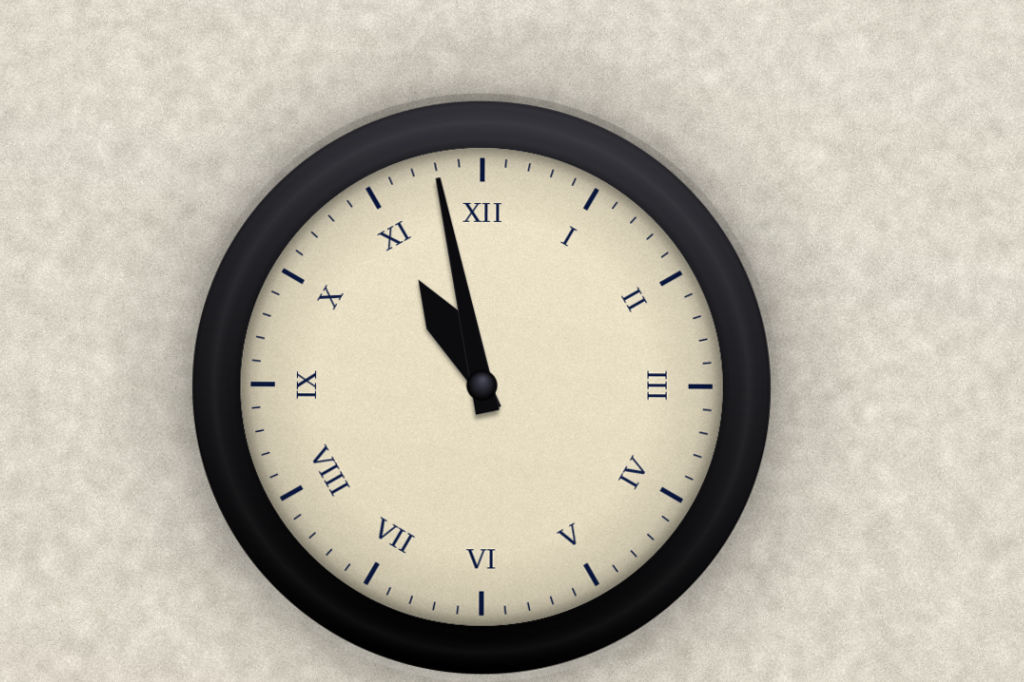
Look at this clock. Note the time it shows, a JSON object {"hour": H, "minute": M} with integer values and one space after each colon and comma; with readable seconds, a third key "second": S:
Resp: {"hour": 10, "minute": 58}
